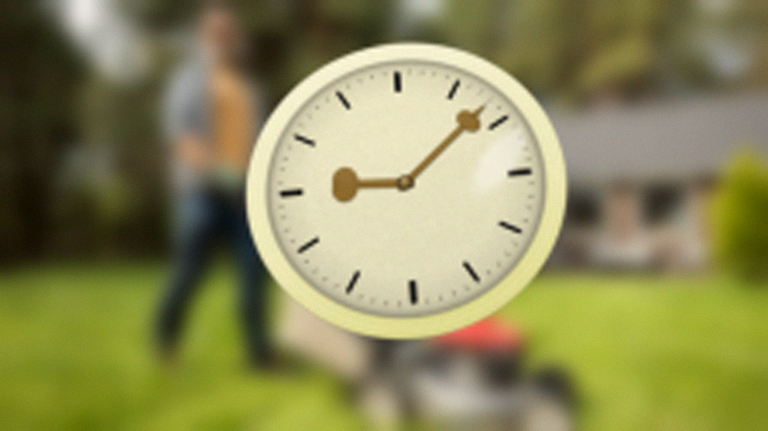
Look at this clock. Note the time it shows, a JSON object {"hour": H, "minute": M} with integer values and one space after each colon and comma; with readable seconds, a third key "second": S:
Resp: {"hour": 9, "minute": 8}
